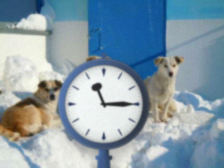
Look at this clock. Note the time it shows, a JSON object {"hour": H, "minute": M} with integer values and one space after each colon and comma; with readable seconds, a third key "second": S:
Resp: {"hour": 11, "minute": 15}
